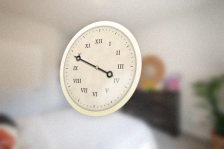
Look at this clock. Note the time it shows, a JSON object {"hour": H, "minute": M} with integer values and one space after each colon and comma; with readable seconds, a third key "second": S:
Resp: {"hour": 3, "minute": 49}
